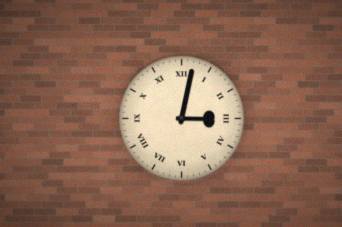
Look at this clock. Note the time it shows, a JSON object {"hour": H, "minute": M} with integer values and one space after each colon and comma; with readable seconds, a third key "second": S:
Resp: {"hour": 3, "minute": 2}
